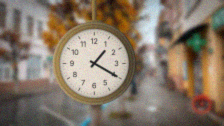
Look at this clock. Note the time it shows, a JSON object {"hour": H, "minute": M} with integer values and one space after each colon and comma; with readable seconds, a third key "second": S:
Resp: {"hour": 1, "minute": 20}
